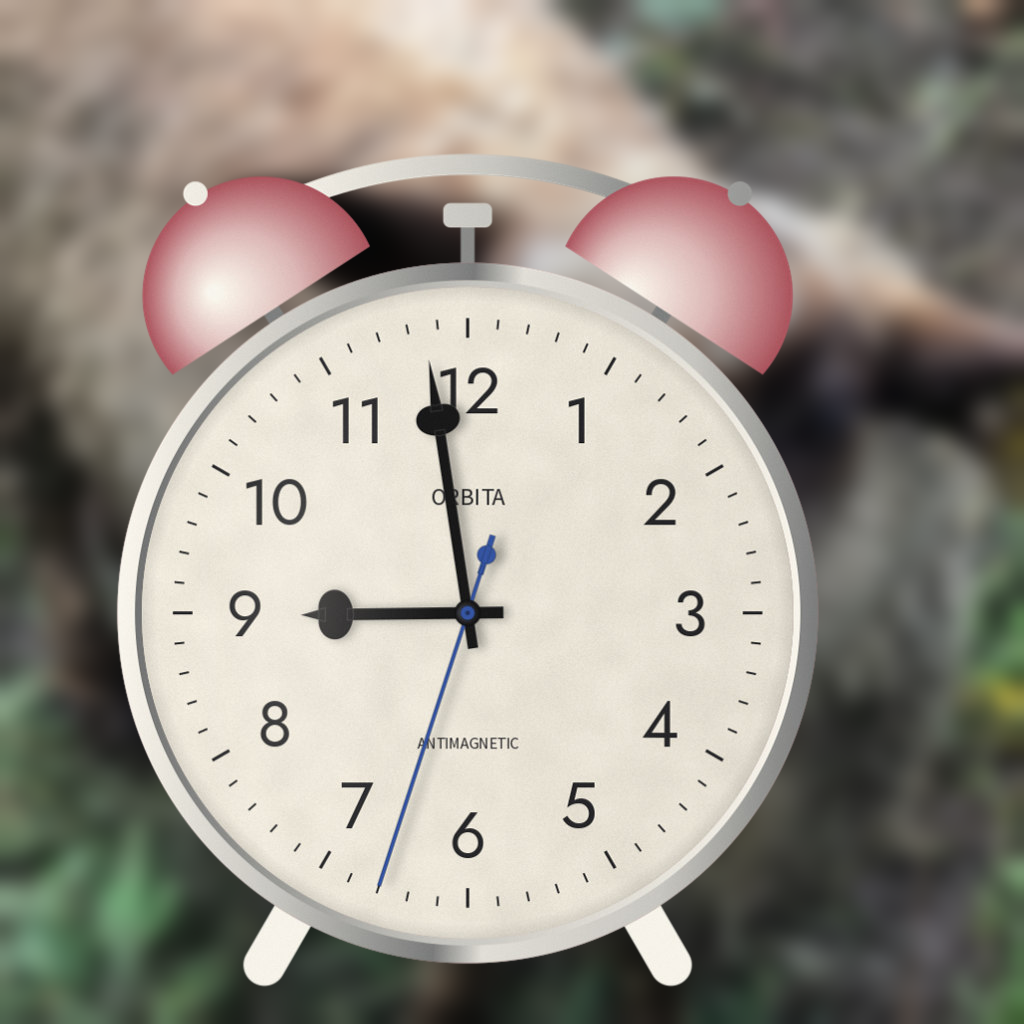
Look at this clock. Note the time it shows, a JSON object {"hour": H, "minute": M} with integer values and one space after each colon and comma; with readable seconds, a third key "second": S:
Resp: {"hour": 8, "minute": 58, "second": 33}
